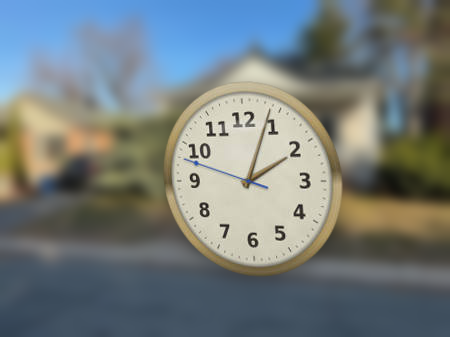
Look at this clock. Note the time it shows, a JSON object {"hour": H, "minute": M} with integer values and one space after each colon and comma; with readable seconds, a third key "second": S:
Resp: {"hour": 2, "minute": 3, "second": 48}
